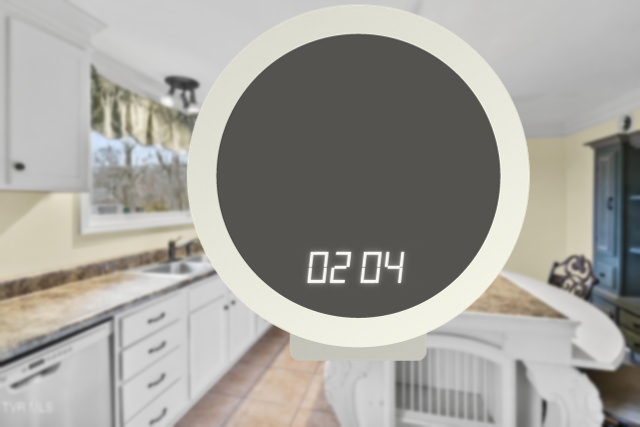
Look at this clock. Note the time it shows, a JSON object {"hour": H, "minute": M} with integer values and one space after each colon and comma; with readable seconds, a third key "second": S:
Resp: {"hour": 2, "minute": 4}
